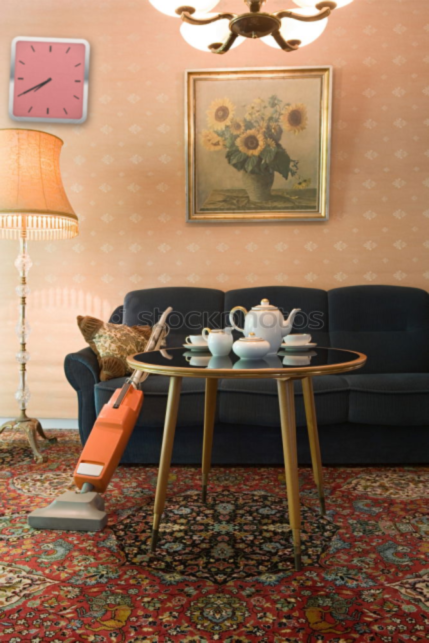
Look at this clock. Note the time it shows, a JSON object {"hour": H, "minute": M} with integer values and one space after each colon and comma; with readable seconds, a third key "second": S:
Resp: {"hour": 7, "minute": 40}
